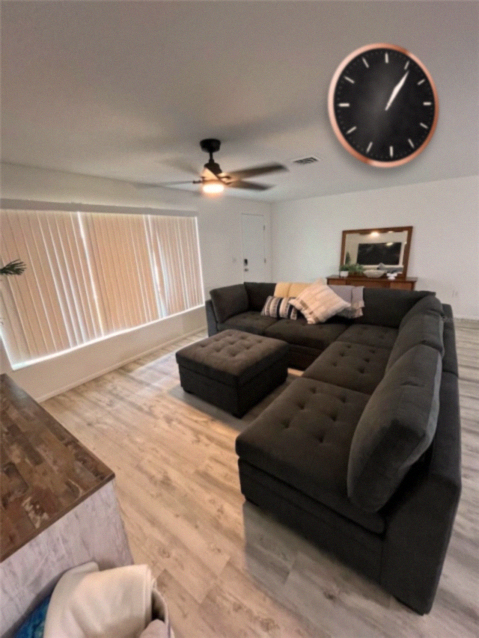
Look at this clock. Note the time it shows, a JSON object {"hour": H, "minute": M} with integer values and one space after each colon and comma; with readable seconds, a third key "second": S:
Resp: {"hour": 1, "minute": 6}
